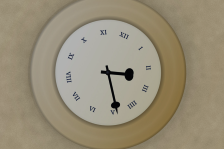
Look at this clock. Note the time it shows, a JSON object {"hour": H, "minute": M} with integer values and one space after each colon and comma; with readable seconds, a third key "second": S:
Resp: {"hour": 2, "minute": 24}
